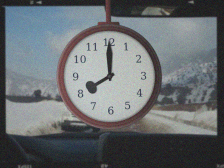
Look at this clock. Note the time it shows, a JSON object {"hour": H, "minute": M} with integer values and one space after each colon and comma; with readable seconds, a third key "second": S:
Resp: {"hour": 8, "minute": 0}
